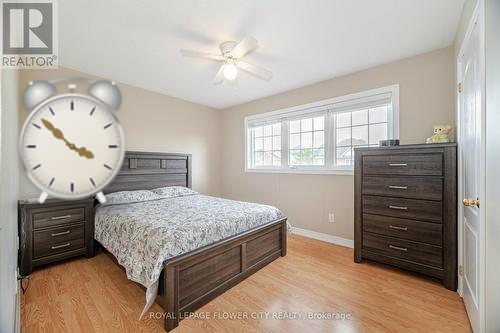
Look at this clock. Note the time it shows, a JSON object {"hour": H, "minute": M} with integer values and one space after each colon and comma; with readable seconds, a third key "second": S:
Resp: {"hour": 3, "minute": 52}
